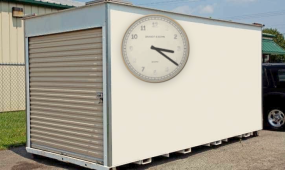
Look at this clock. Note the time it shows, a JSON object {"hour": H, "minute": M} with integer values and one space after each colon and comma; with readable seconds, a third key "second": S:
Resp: {"hour": 3, "minute": 21}
